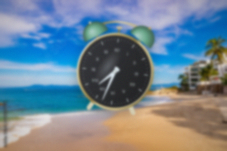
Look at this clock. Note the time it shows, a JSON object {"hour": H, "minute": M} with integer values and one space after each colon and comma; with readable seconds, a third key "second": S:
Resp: {"hour": 7, "minute": 33}
